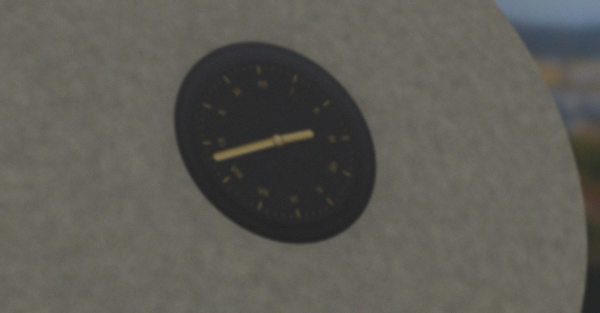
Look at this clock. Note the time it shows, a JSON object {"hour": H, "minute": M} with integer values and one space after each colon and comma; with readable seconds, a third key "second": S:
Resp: {"hour": 2, "minute": 43}
